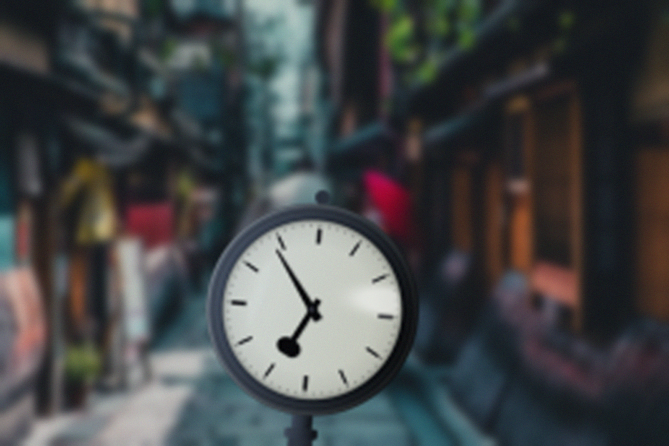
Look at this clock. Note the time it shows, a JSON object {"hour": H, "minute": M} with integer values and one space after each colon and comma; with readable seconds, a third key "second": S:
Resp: {"hour": 6, "minute": 54}
